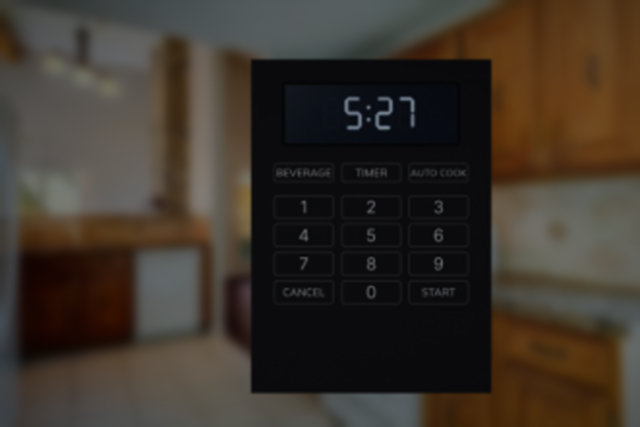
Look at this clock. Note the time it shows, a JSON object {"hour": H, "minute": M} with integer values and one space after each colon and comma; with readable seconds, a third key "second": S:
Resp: {"hour": 5, "minute": 27}
